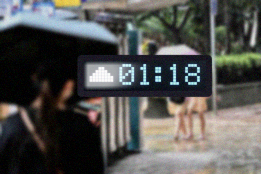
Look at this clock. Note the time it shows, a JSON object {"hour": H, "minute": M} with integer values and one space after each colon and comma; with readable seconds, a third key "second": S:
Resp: {"hour": 1, "minute": 18}
